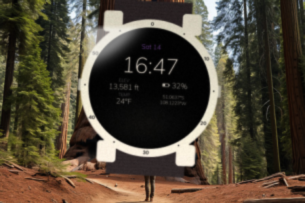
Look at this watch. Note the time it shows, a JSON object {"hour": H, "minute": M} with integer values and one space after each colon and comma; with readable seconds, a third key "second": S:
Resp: {"hour": 16, "minute": 47}
